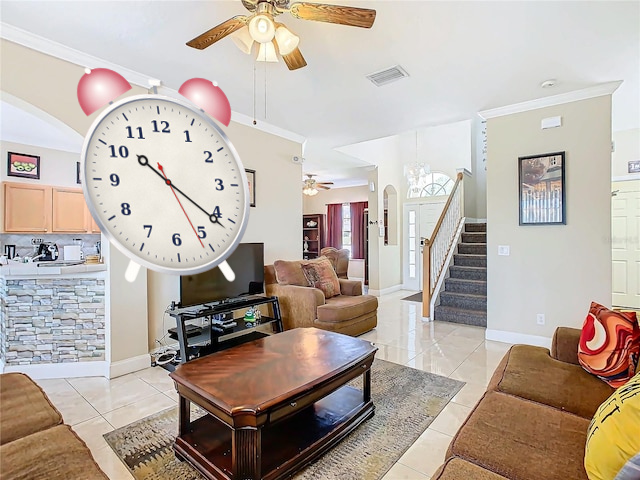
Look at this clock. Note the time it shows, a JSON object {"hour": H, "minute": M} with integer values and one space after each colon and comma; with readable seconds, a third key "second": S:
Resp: {"hour": 10, "minute": 21, "second": 26}
